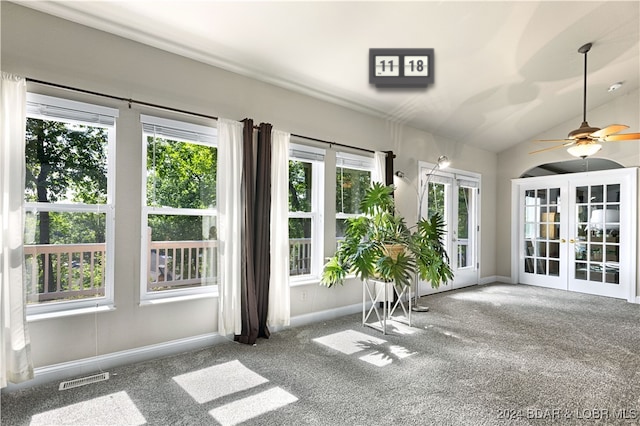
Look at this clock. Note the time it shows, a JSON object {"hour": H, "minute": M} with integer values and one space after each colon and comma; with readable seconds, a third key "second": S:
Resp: {"hour": 11, "minute": 18}
